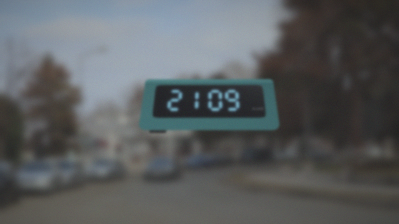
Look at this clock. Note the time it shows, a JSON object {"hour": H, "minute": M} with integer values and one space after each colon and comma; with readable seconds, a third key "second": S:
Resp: {"hour": 21, "minute": 9}
